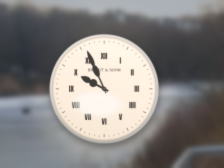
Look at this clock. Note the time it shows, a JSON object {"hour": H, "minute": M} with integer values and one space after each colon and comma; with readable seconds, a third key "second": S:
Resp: {"hour": 9, "minute": 56}
